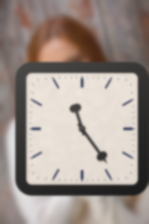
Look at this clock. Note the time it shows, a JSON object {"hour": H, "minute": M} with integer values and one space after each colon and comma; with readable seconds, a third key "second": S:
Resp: {"hour": 11, "minute": 24}
